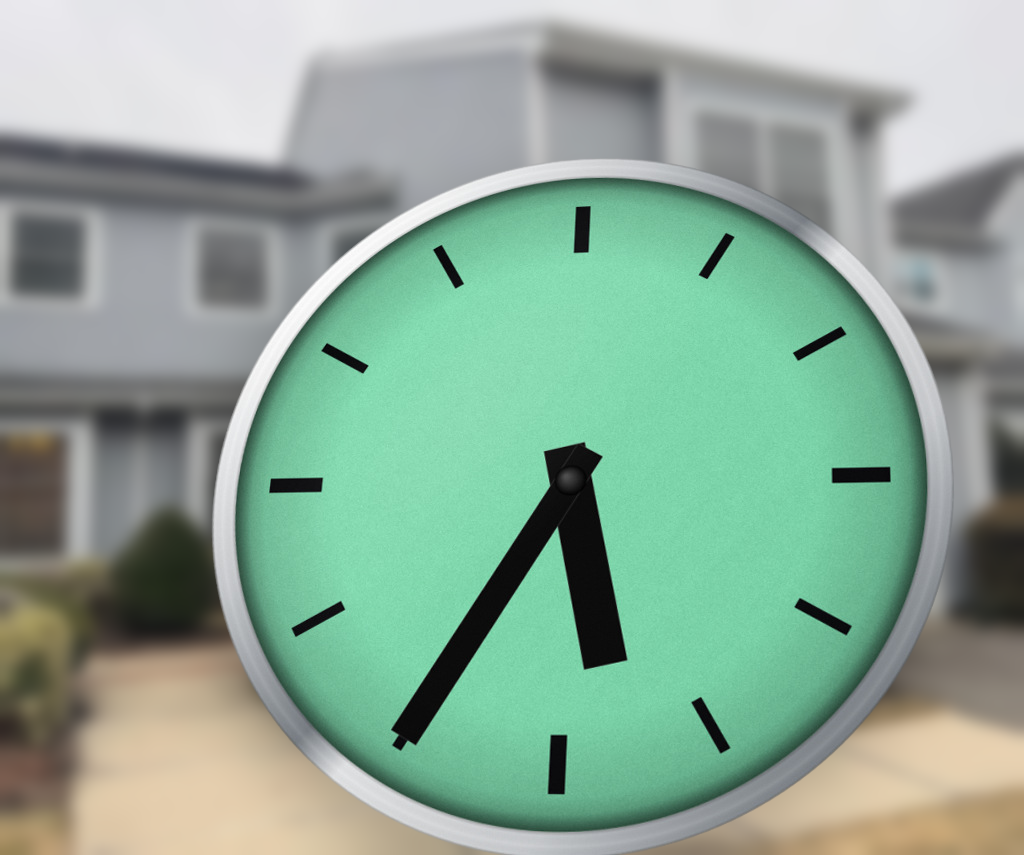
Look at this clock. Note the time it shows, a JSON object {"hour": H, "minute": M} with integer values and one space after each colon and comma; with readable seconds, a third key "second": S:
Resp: {"hour": 5, "minute": 35}
